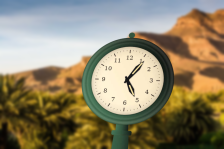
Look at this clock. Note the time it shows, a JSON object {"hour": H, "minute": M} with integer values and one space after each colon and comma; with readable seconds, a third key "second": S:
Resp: {"hour": 5, "minute": 6}
